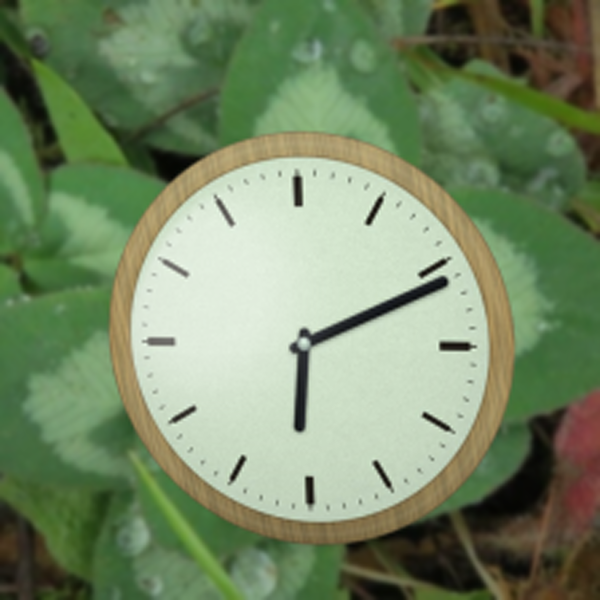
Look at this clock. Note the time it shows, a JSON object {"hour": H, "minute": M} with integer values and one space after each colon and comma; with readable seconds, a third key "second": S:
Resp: {"hour": 6, "minute": 11}
